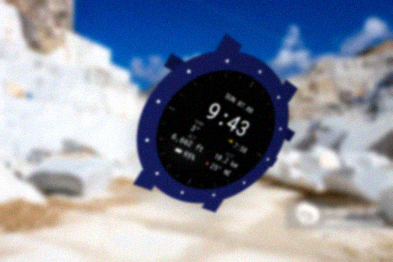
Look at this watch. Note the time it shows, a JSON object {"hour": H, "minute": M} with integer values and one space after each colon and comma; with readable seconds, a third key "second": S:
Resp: {"hour": 9, "minute": 43}
